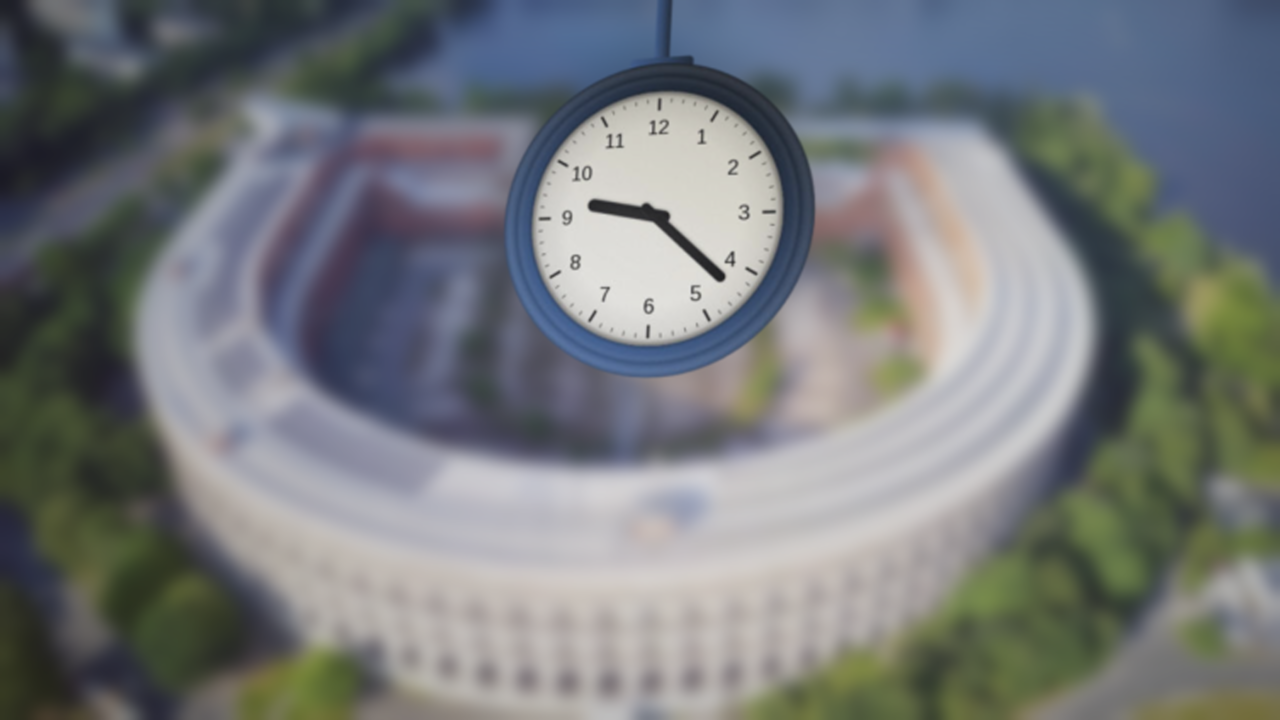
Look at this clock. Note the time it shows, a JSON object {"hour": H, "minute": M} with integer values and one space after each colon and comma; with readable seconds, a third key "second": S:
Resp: {"hour": 9, "minute": 22}
